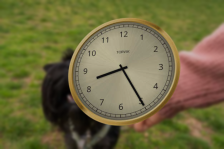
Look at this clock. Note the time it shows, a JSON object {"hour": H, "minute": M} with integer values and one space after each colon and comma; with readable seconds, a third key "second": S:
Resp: {"hour": 8, "minute": 25}
